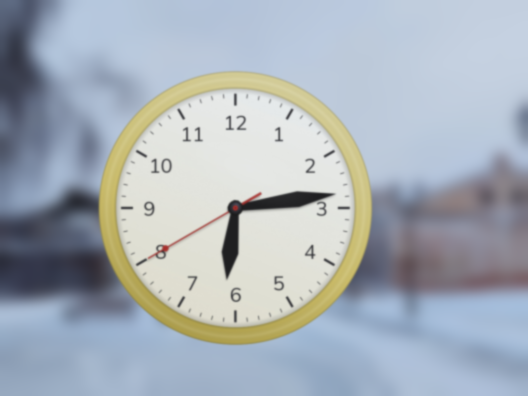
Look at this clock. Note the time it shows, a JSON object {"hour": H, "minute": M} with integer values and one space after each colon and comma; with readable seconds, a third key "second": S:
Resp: {"hour": 6, "minute": 13, "second": 40}
